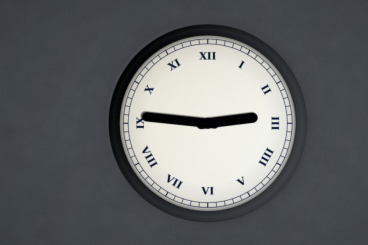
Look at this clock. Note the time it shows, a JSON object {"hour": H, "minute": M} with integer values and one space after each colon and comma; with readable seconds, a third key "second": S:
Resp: {"hour": 2, "minute": 46}
